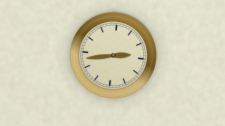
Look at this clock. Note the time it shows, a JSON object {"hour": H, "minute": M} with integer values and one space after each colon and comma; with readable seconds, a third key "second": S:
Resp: {"hour": 2, "minute": 43}
